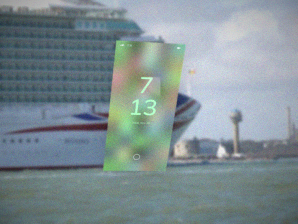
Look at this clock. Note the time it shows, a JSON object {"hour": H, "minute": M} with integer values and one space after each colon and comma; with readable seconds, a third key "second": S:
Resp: {"hour": 7, "minute": 13}
